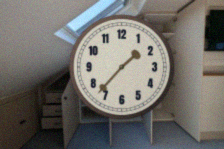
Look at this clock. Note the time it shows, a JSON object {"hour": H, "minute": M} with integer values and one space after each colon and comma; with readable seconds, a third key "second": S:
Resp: {"hour": 1, "minute": 37}
